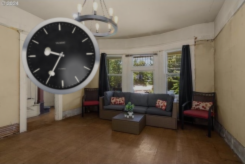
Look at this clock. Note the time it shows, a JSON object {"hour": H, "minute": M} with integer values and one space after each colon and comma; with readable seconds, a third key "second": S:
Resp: {"hour": 9, "minute": 35}
